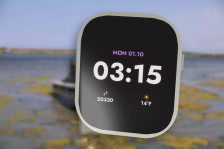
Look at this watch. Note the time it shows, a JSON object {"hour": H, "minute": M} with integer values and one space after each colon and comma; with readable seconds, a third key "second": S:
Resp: {"hour": 3, "minute": 15}
